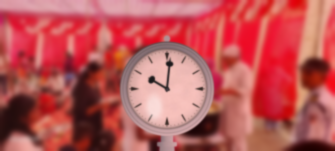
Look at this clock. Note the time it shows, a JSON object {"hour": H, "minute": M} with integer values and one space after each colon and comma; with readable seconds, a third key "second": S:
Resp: {"hour": 10, "minute": 1}
